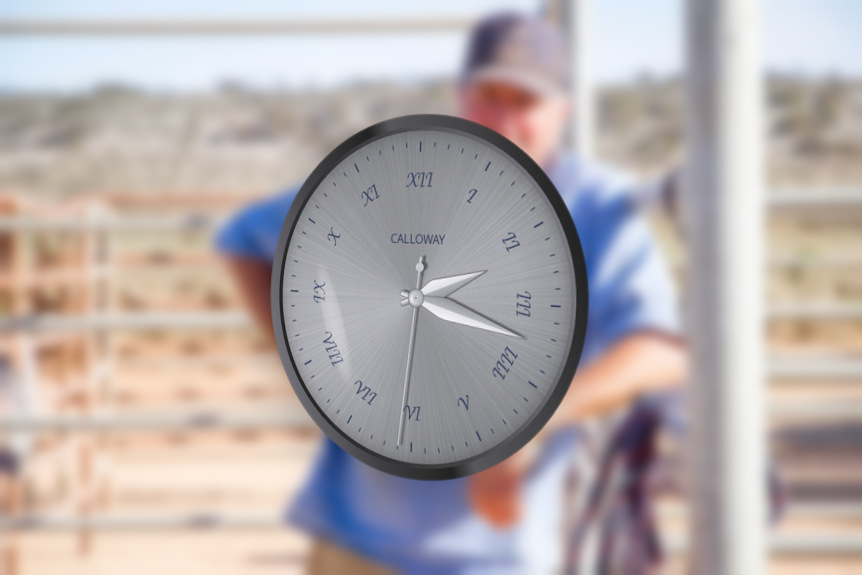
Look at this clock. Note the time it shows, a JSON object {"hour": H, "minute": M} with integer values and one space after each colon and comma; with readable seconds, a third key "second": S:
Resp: {"hour": 2, "minute": 17, "second": 31}
